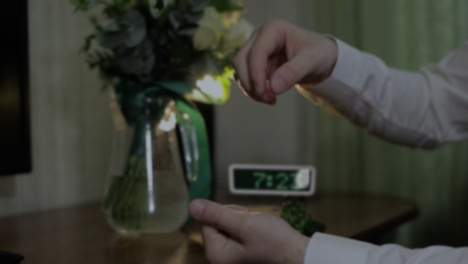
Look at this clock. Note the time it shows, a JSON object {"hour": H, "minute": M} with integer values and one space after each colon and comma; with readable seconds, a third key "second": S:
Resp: {"hour": 7, "minute": 23}
